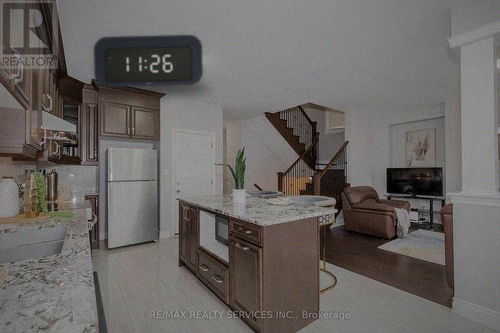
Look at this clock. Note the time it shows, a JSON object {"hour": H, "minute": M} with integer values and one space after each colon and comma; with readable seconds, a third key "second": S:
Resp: {"hour": 11, "minute": 26}
